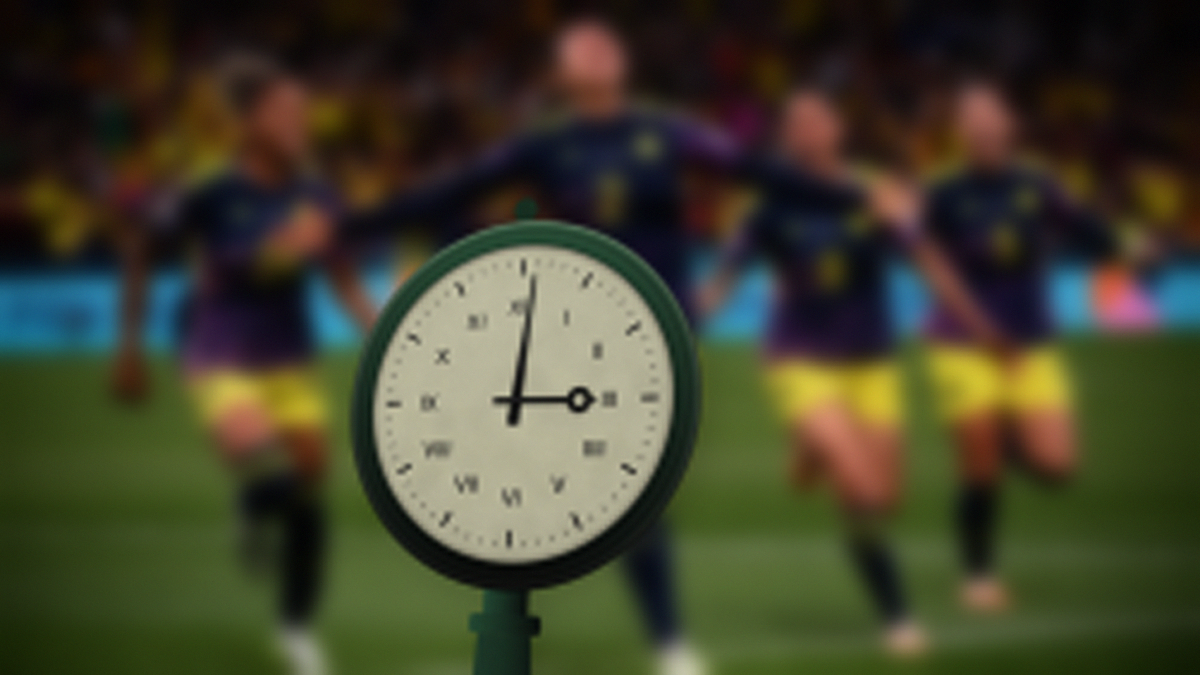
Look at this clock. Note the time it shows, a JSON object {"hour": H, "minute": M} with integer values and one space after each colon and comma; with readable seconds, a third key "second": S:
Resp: {"hour": 3, "minute": 1}
